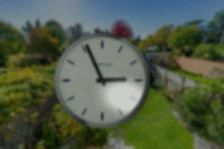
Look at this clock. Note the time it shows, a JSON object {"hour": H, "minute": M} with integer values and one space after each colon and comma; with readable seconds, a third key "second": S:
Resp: {"hour": 2, "minute": 56}
